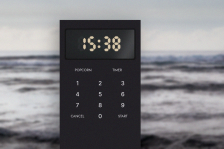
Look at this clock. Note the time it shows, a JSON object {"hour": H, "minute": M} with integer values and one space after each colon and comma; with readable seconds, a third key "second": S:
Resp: {"hour": 15, "minute": 38}
